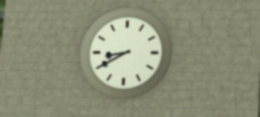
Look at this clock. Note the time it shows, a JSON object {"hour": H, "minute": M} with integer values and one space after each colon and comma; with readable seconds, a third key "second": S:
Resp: {"hour": 8, "minute": 40}
